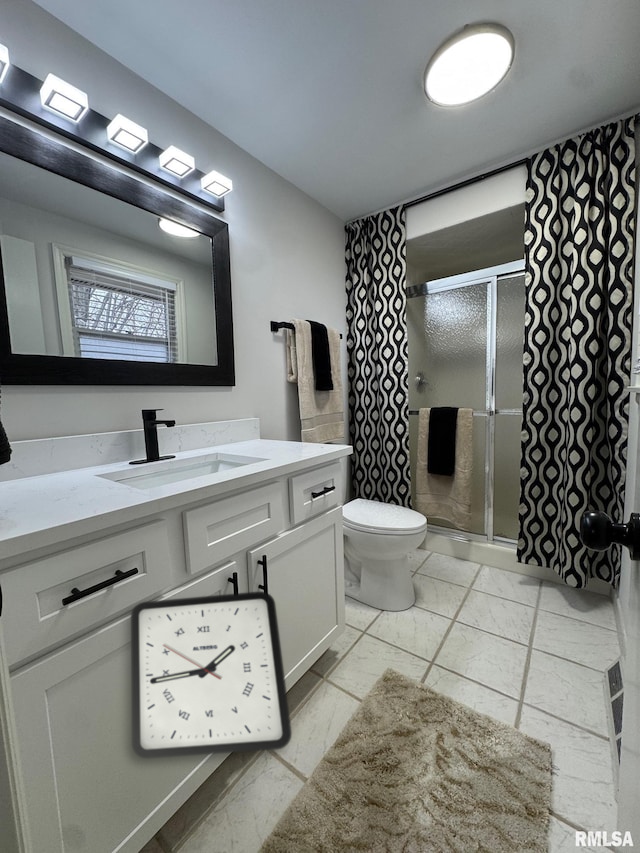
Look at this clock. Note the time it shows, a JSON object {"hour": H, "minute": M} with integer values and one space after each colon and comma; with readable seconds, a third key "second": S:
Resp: {"hour": 1, "minute": 43, "second": 51}
